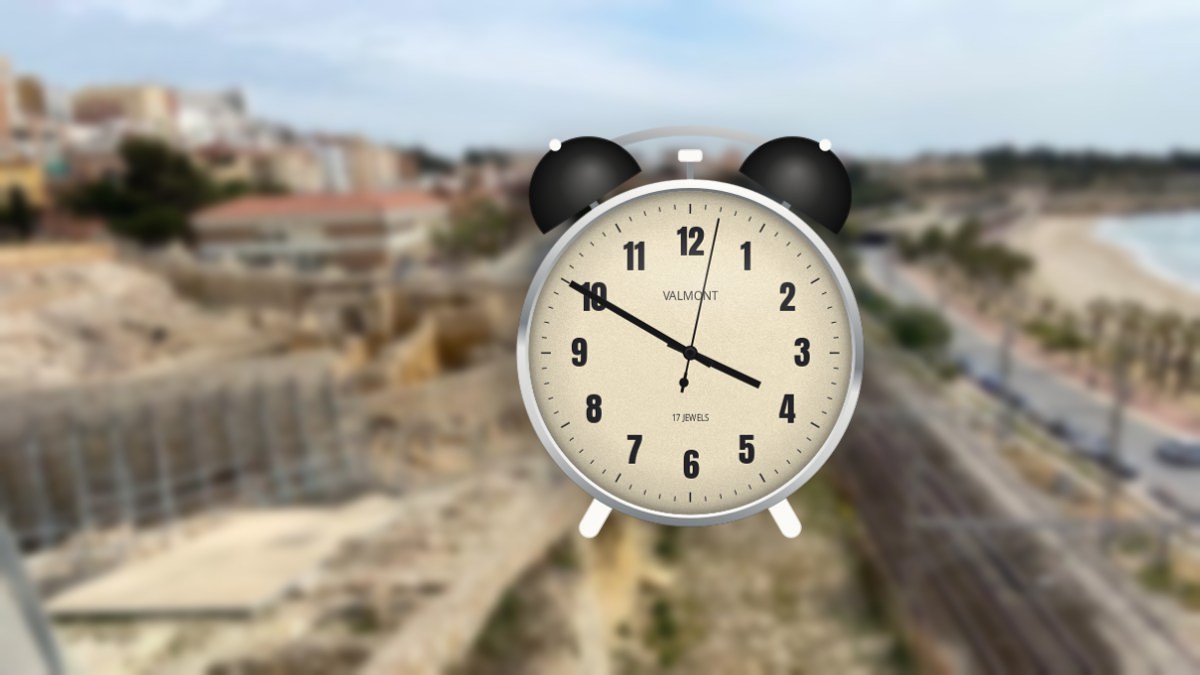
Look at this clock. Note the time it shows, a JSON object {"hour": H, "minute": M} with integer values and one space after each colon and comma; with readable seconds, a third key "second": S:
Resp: {"hour": 3, "minute": 50, "second": 2}
